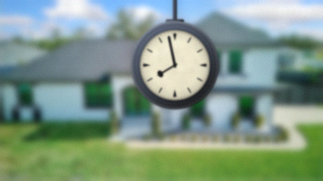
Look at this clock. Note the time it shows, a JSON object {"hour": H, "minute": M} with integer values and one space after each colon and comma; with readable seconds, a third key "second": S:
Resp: {"hour": 7, "minute": 58}
